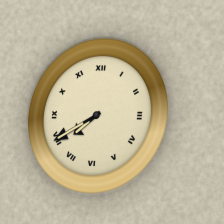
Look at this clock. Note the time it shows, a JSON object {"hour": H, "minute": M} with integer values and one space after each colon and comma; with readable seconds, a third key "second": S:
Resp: {"hour": 7, "minute": 40}
